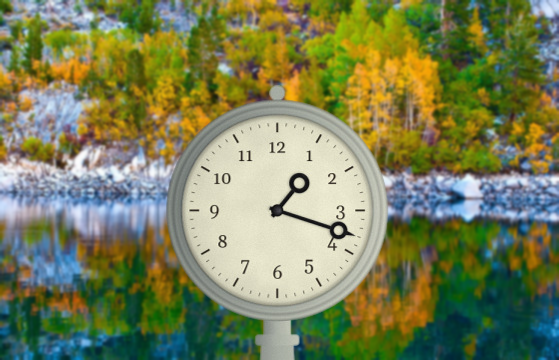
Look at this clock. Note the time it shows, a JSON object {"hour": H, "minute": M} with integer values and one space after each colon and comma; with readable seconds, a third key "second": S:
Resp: {"hour": 1, "minute": 18}
